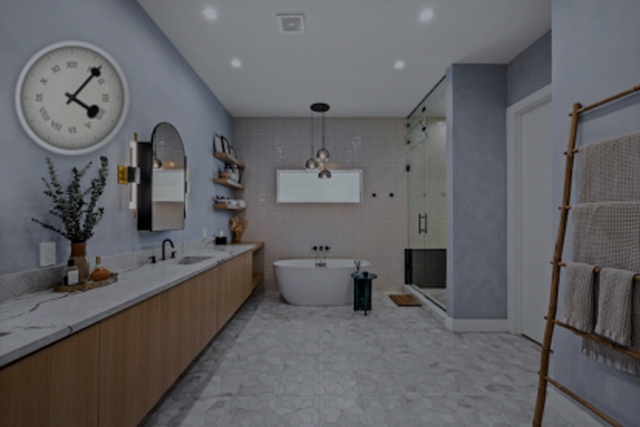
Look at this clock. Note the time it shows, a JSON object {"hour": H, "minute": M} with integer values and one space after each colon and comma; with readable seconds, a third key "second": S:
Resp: {"hour": 4, "minute": 7}
